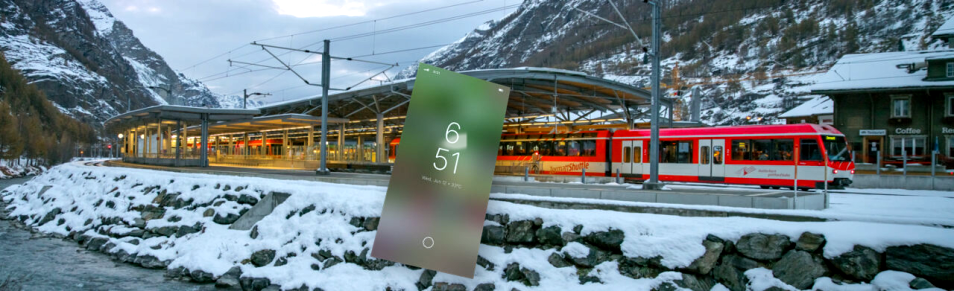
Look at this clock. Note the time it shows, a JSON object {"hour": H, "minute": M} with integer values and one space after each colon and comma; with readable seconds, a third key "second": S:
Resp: {"hour": 6, "minute": 51}
